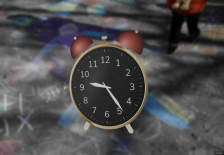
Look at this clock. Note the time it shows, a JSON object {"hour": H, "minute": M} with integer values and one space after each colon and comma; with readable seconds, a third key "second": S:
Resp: {"hour": 9, "minute": 24}
